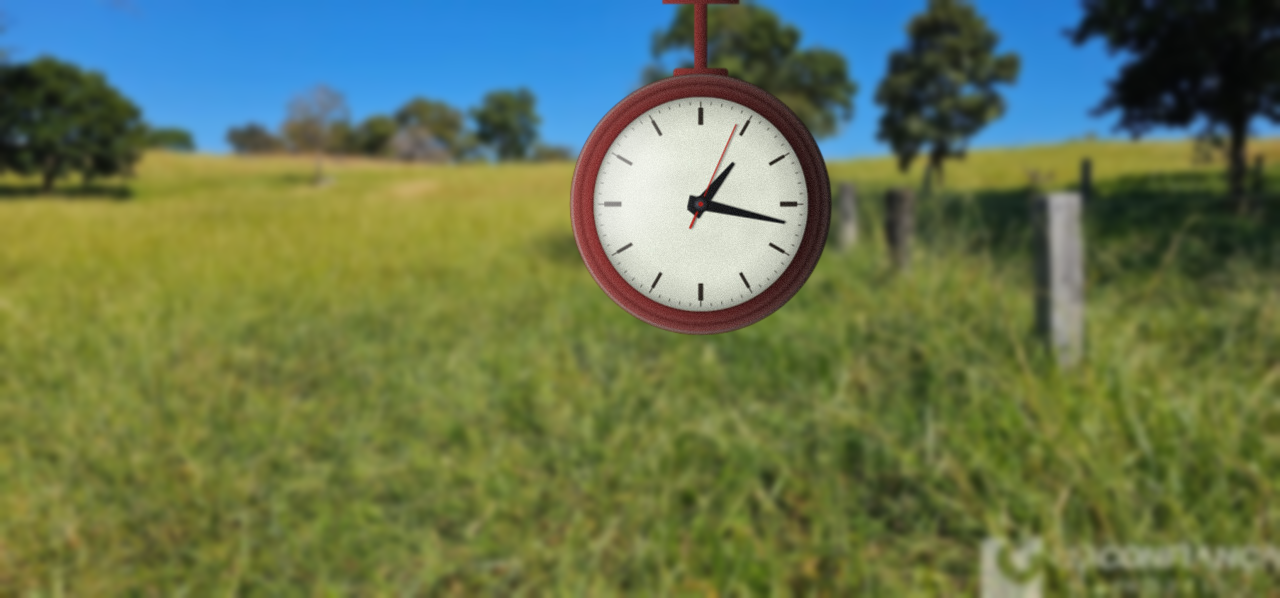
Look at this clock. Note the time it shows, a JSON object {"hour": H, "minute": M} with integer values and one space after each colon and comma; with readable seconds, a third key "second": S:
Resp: {"hour": 1, "minute": 17, "second": 4}
